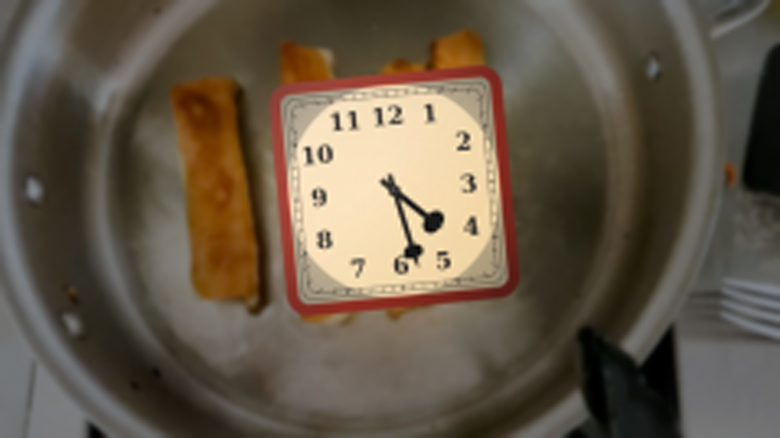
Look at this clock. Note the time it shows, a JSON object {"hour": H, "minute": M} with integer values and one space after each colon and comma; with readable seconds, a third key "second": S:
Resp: {"hour": 4, "minute": 28}
